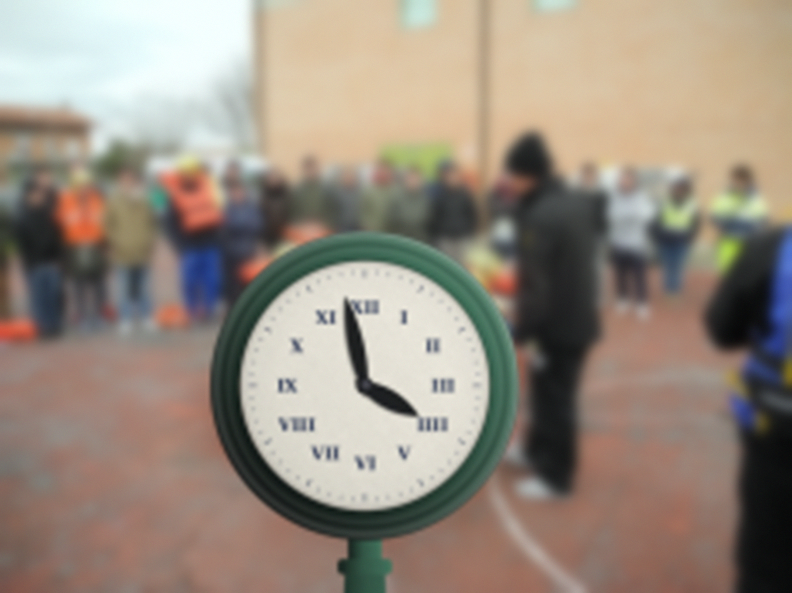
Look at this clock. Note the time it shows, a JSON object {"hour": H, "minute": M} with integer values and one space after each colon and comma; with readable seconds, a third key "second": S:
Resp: {"hour": 3, "minute": 58}
